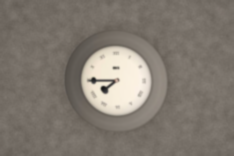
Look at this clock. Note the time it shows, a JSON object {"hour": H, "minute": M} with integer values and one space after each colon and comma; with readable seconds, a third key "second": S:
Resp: {"hour": 7, "minute": 45}
